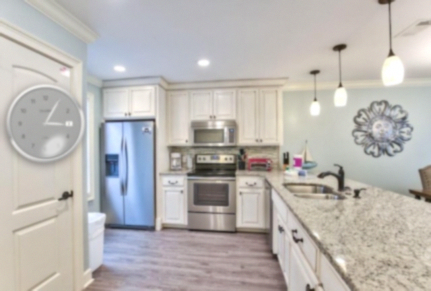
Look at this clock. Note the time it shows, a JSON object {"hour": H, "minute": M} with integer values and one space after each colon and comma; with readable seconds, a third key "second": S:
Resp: {"hour": 3, "minute": 5}
